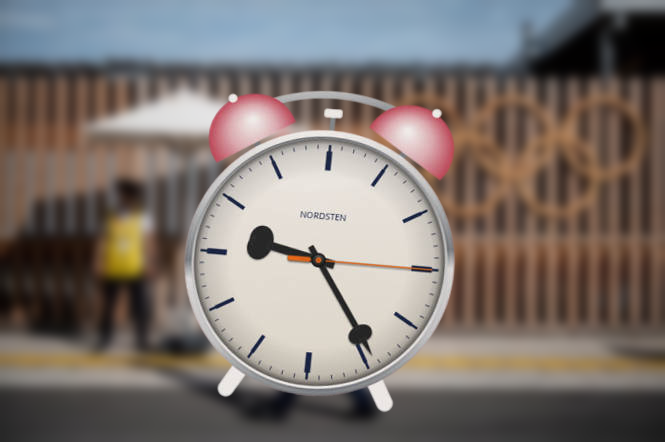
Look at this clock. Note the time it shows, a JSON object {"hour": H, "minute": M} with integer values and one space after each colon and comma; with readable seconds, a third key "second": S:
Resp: {"hour": 9, "minute": 24, "second": 15}
